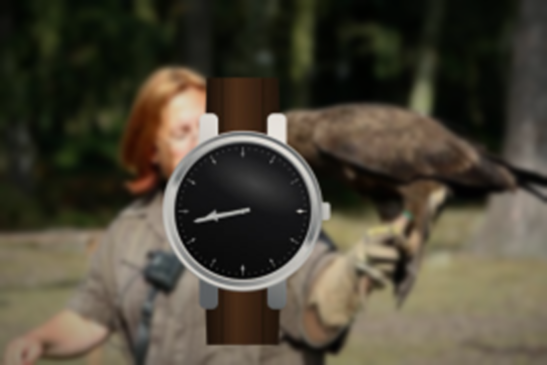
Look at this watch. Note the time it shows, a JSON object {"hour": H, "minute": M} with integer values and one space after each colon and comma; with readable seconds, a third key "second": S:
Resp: {"hour": 8, "minute": 43}
